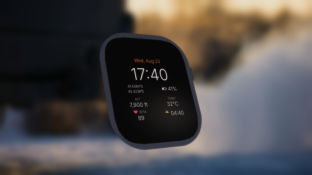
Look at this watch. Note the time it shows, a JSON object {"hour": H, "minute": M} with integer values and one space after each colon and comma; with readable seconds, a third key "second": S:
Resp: {"hour": 17, "minute": 40}
